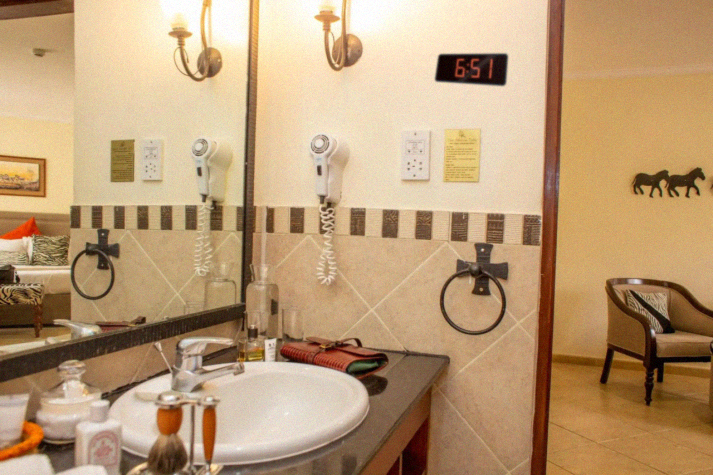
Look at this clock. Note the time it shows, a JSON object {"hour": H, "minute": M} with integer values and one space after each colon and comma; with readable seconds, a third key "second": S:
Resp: {"hour": 6, "minute": 51}
